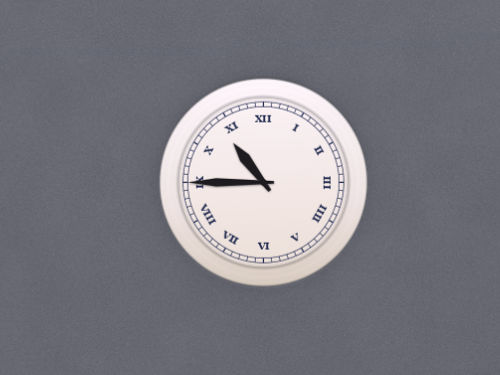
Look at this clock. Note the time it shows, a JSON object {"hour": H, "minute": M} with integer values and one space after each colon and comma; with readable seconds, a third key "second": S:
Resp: {"hour": 10, "minute": 45}
